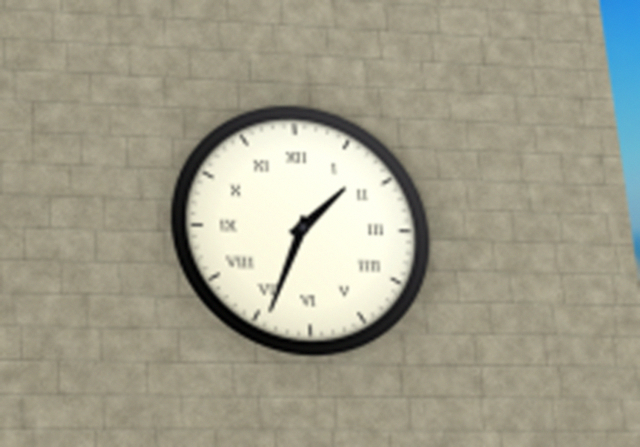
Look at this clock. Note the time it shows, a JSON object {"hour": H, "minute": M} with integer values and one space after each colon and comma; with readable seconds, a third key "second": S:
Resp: {"hour": 1, "minute": 34}
